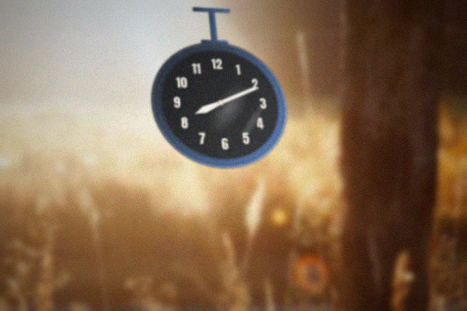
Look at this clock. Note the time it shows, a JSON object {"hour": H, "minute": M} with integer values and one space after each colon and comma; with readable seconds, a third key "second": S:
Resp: {"hour": 8, "minute": 11}
